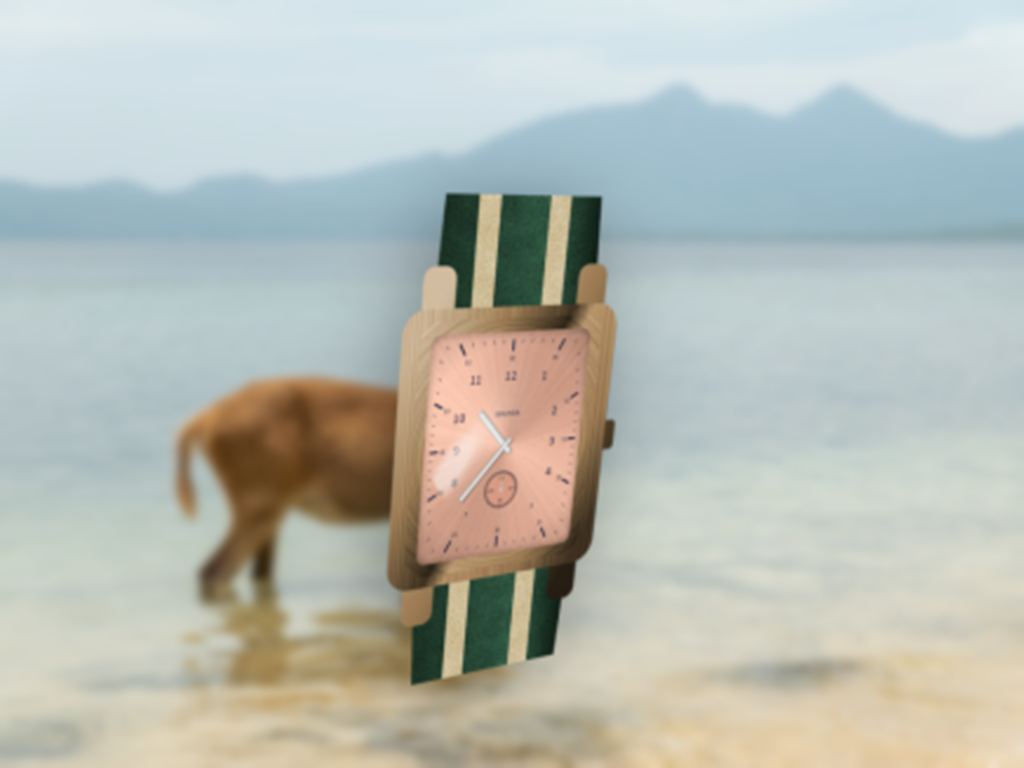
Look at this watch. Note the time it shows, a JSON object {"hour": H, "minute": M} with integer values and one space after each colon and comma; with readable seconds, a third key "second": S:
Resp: {"hour": 10, "minute": 37}
